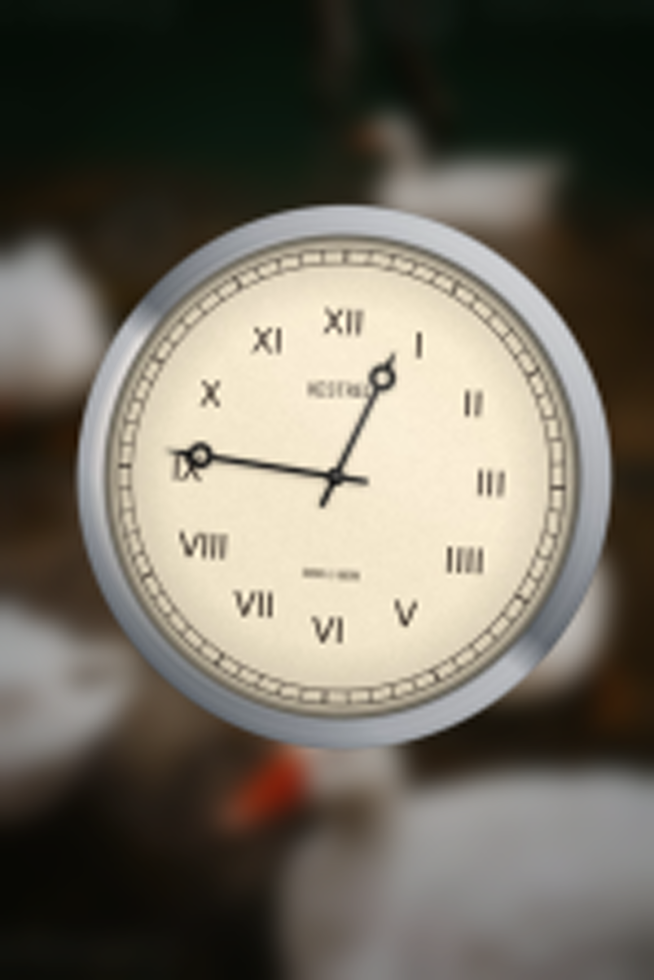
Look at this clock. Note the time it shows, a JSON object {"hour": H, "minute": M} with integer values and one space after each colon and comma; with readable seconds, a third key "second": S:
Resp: {"hour": 12, "minute": 46}
